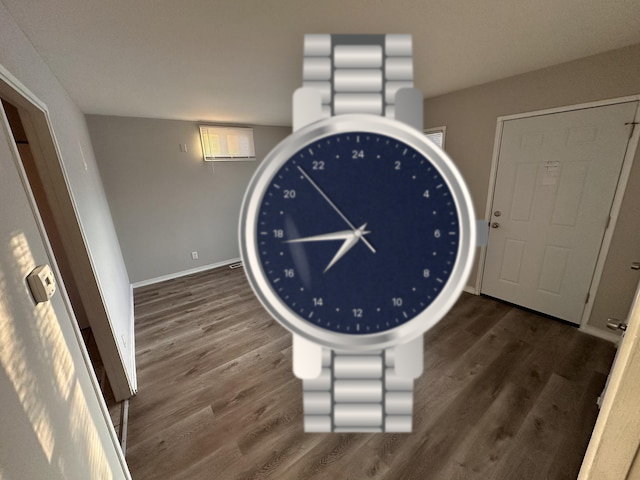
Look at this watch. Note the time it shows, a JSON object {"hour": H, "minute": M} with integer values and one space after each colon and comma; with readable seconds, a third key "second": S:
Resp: {"hour": 14, "minute": 43, "second": 53}
